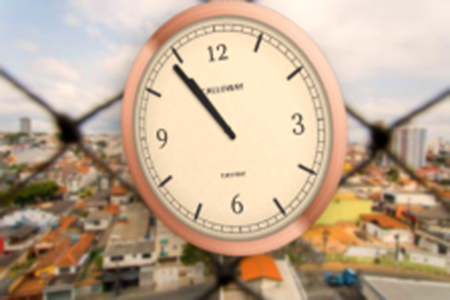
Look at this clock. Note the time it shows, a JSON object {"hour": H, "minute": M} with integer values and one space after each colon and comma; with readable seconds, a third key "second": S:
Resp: {"hour": 10, "minute": 54}
